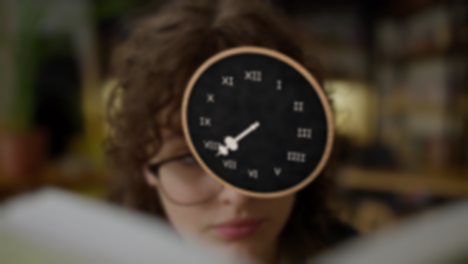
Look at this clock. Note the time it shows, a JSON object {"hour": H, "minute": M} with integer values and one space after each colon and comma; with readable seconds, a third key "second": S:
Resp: {"hour": 7, "minute": 38}
